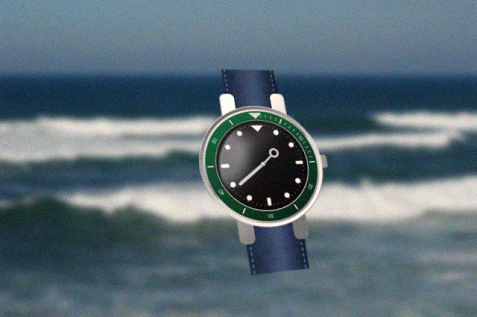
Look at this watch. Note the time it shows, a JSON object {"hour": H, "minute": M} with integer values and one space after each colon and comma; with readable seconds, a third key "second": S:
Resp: {"hour": 1, "minute": 39}
